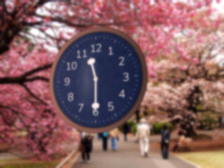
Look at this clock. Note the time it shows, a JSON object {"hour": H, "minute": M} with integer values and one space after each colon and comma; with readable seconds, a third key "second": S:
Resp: {"hour": 11, "minute": 30}
